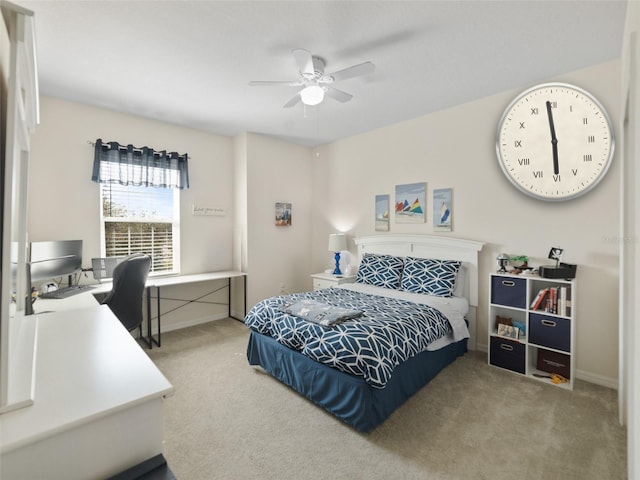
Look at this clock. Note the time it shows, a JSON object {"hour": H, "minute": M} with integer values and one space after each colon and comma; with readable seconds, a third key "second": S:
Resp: {"hour": 5, "minute": 59}
